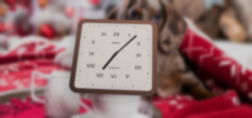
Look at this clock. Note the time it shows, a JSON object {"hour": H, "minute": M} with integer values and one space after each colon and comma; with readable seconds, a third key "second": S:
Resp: {"hour": 7, "minute": 7}
